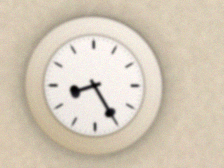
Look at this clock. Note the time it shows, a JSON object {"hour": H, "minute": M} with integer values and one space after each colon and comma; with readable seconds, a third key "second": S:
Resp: {"hour": 8, "minute": 25}
